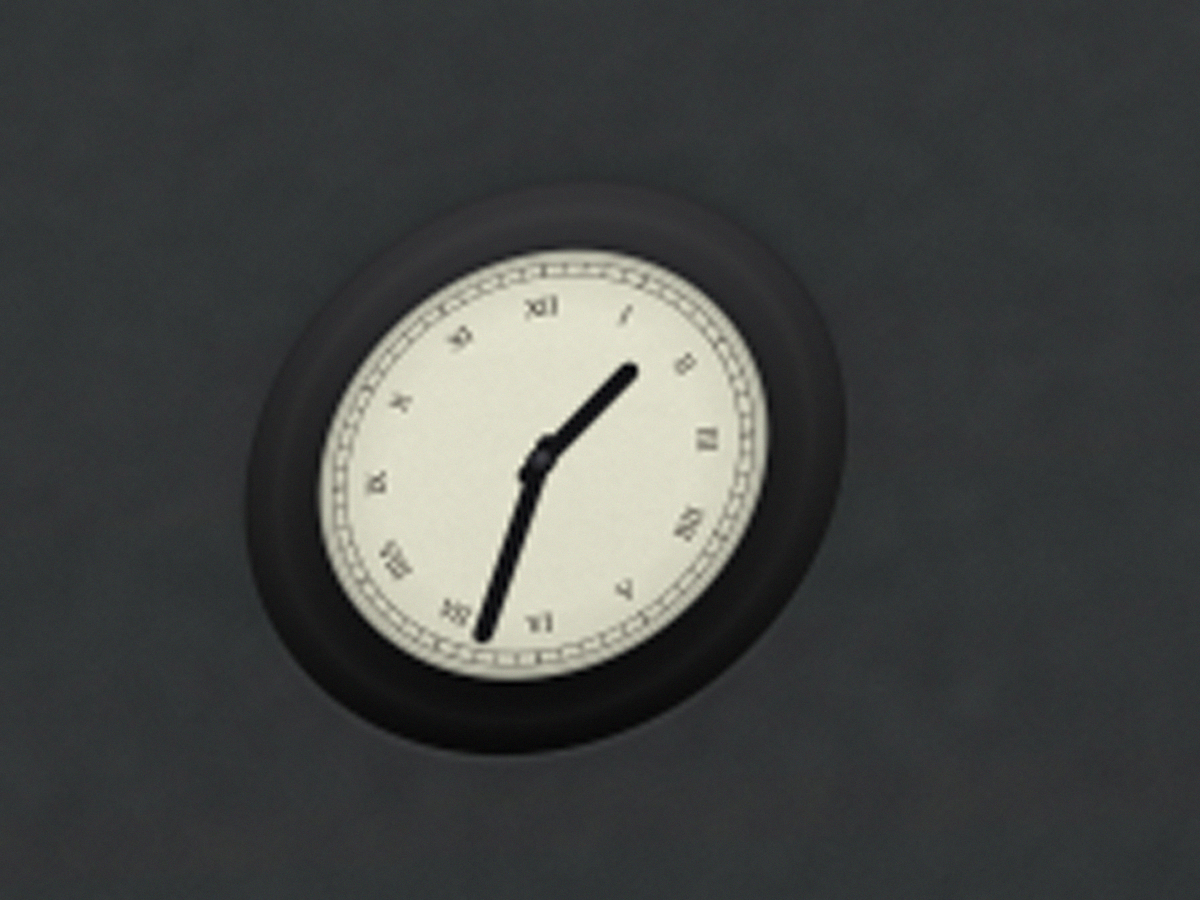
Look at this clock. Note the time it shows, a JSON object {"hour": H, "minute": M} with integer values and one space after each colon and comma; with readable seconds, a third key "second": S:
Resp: {"hour": 1, "minute": 33}
